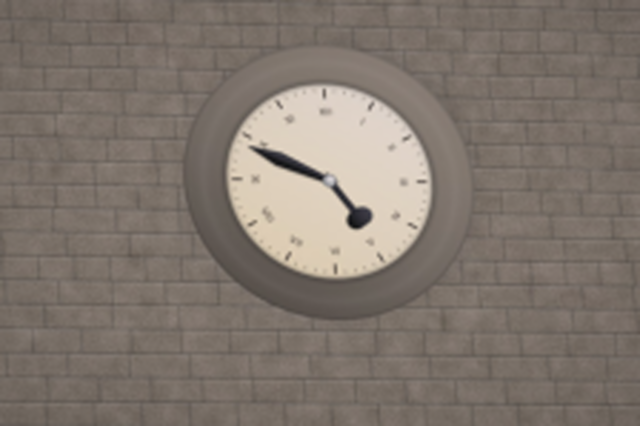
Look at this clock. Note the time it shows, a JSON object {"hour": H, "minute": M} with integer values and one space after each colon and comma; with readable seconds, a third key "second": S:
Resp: {"hour": 4, "minute": 49}
